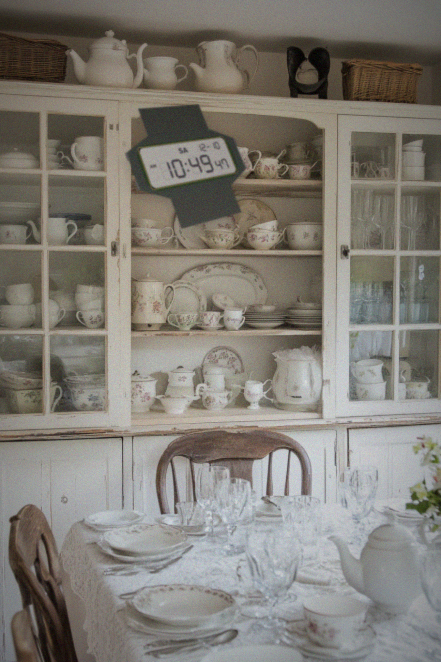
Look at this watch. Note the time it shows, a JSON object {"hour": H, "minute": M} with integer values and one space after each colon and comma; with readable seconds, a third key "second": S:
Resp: {"hour": 10, "minute": 49, "second": 47}
